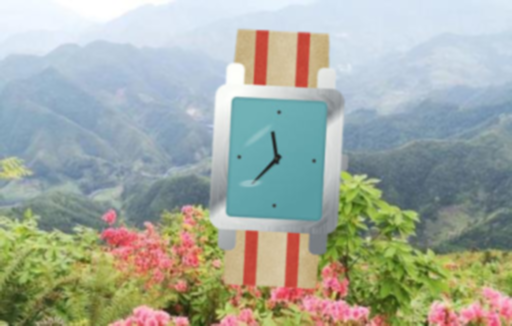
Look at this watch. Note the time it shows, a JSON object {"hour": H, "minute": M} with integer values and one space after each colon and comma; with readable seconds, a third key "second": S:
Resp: {"hour": 11, "minute": 37}
